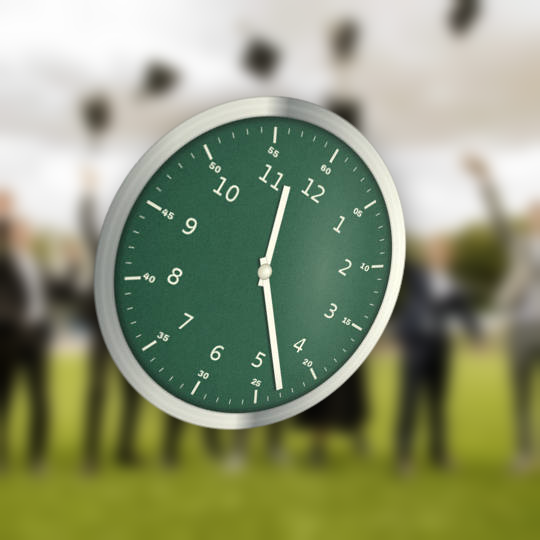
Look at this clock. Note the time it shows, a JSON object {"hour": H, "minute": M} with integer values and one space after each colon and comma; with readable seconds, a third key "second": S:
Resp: {"hour": 11, "minute": 23}
